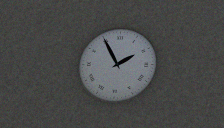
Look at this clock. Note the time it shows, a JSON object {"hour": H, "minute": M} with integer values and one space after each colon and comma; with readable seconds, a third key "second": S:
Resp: {"hour": 1, "minute": 55}
